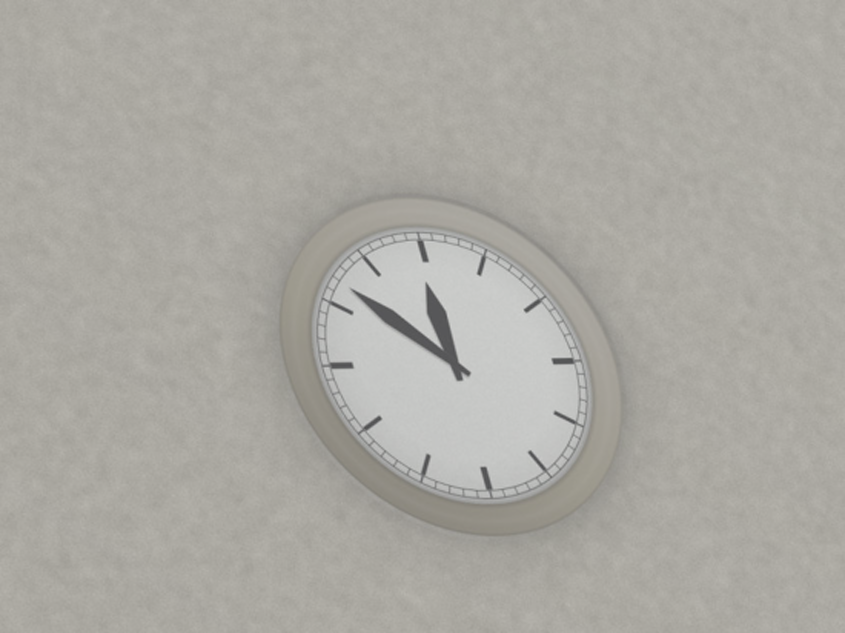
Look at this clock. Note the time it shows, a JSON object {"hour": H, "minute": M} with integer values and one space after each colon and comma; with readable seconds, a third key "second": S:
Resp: {"hour": 11, "minute": 52}
